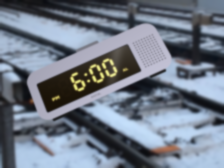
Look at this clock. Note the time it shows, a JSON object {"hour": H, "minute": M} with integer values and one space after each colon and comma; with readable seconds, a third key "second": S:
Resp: {"hour": 6, "minute": 0}
